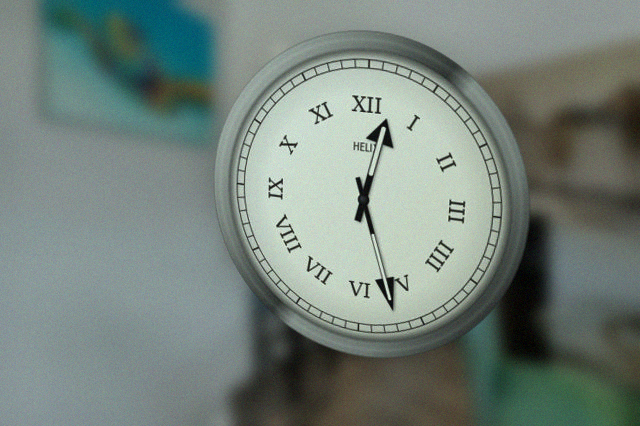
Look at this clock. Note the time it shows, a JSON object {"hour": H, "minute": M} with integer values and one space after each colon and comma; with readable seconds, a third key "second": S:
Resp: {"hour": 12, "minute": 27}
